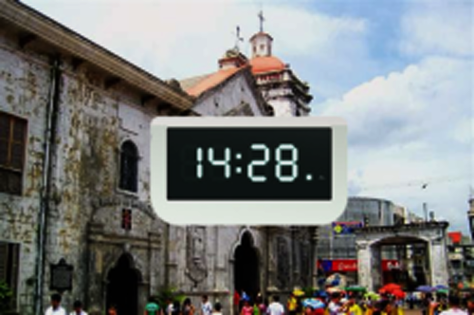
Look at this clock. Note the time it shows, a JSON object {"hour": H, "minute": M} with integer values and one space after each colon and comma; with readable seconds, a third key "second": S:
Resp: {"hour": 14, "minute": 28}
